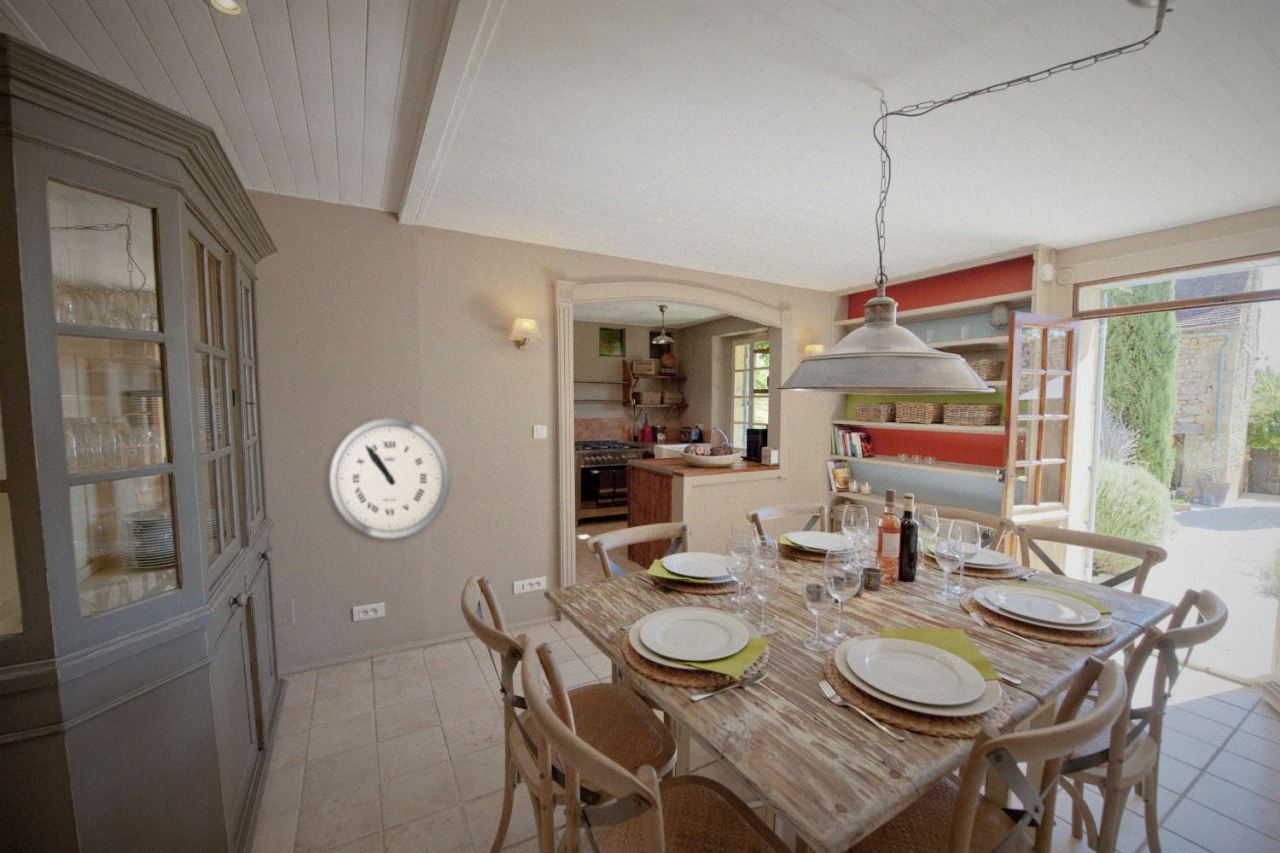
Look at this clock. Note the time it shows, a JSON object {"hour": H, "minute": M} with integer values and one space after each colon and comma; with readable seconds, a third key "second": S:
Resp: {"hour": 10, "minute": 54}
